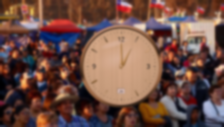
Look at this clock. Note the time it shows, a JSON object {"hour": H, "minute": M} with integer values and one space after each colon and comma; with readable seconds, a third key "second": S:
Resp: {"hour": 1, "minute": 0}
